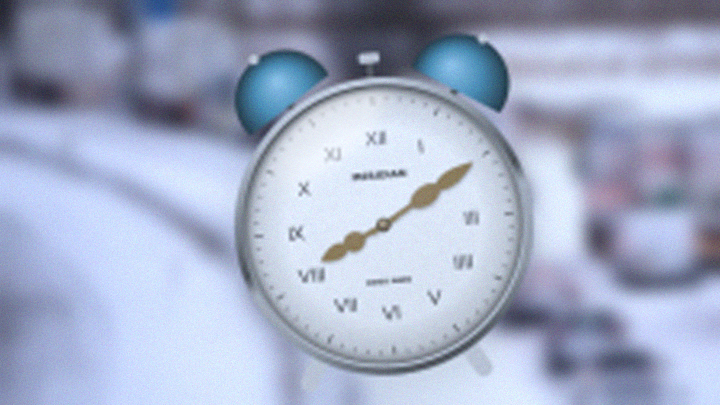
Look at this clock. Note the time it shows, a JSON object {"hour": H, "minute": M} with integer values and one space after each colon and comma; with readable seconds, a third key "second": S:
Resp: {"hour": 8, "minute": 10}
